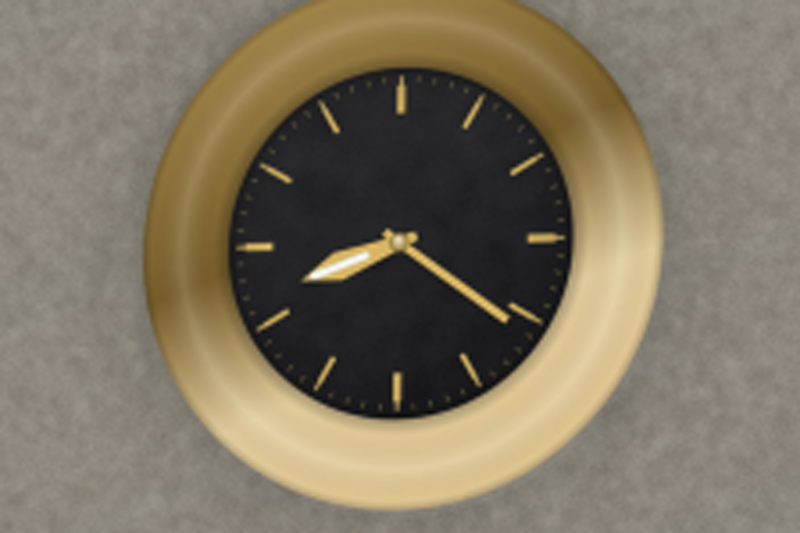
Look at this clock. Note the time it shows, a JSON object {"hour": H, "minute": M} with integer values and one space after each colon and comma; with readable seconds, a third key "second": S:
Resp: {"hour": 8, "minute": 21}
